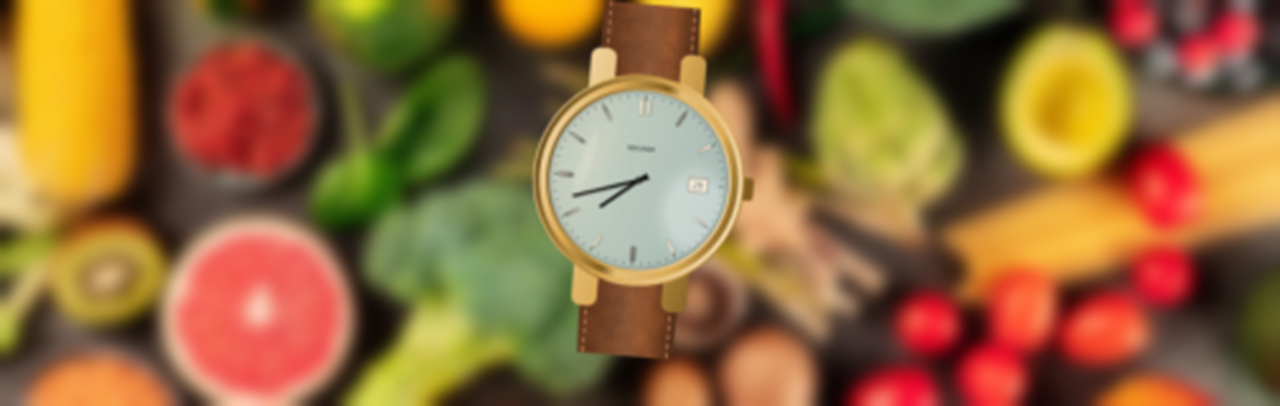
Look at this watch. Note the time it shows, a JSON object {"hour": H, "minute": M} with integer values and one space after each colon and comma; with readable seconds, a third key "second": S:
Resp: {"hour": 7, "minute": 42}
